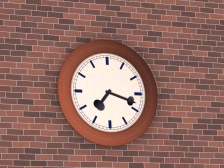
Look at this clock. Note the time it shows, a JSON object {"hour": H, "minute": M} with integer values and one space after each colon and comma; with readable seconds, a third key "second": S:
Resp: {"hour": 7, "minute": 18}
